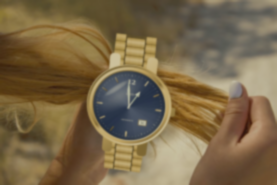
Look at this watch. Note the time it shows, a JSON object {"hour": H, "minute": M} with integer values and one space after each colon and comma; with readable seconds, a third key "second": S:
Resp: {"hour": 12, "minute": 59}
